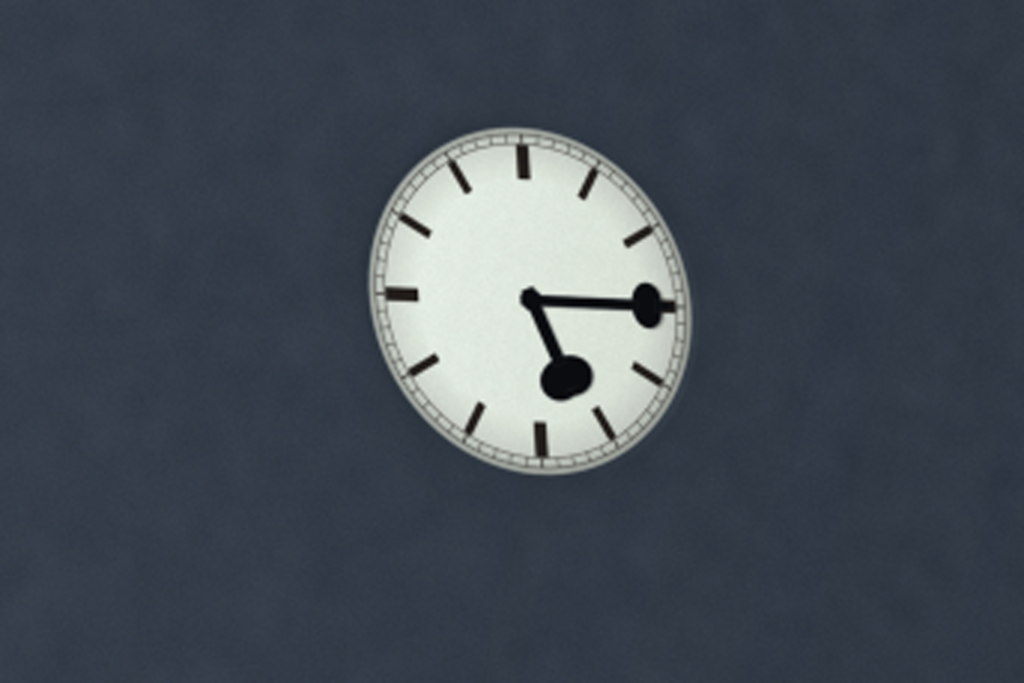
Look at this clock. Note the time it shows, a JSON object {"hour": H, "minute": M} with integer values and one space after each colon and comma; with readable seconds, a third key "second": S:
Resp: {"hour": 5, "minute": 15}
